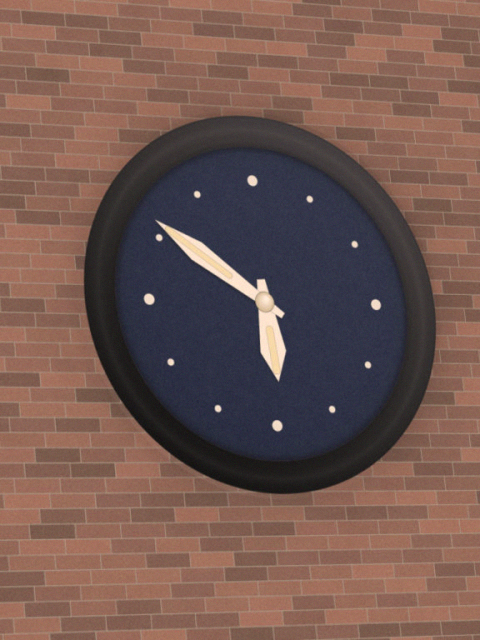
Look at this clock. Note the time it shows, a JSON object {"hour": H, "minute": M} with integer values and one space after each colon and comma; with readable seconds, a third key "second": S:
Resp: {"hour": 5, "minute": 51}
